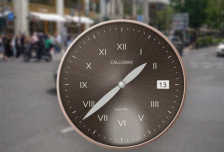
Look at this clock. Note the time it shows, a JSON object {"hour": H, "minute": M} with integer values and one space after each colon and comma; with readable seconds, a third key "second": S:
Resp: {"hour": 1, "minute": 38}
